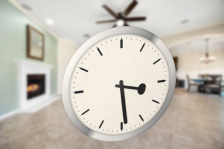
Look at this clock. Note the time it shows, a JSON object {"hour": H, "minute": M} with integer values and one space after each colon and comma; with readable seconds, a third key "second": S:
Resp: {"hour": 3, "minute": 29}
